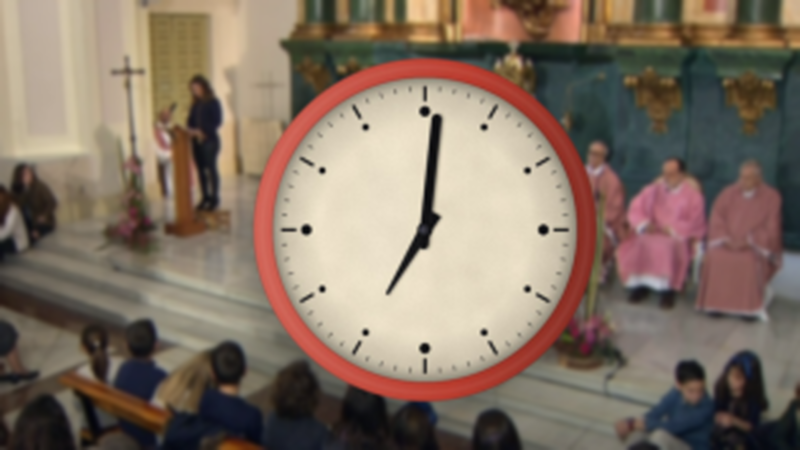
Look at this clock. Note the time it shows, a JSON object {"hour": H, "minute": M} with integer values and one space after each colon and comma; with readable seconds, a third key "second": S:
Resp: {"hour": 7, "minute": 1}
